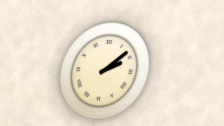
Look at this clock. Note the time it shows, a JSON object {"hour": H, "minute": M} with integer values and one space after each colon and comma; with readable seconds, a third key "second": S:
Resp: {"hour": 2, "minute": 8}
